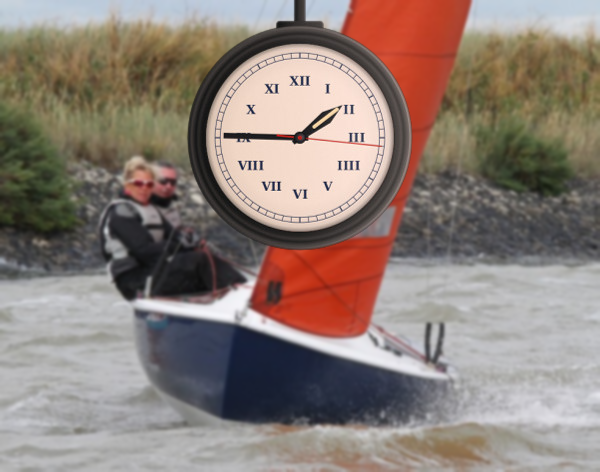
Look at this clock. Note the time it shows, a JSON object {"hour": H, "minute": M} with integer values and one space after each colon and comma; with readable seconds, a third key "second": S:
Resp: {"hour": 1, "minute": 45, "second": 16}
